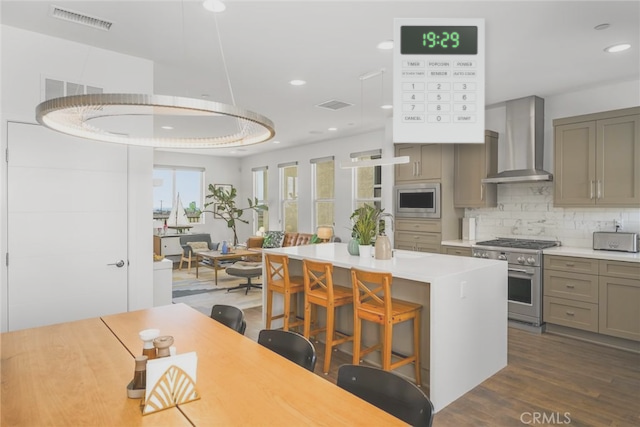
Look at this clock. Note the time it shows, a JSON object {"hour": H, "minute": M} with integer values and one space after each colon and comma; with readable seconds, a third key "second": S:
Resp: {"hour": 19, "minute": 29}
